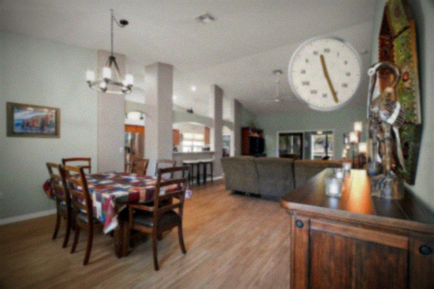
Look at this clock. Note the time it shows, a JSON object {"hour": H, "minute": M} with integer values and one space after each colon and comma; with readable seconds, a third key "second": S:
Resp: {"hour": 11, "minute": 26}
